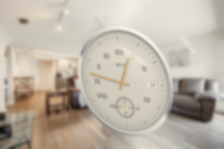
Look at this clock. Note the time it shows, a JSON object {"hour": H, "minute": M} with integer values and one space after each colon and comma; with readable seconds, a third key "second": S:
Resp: {"hour": 12, "minute": 47}
